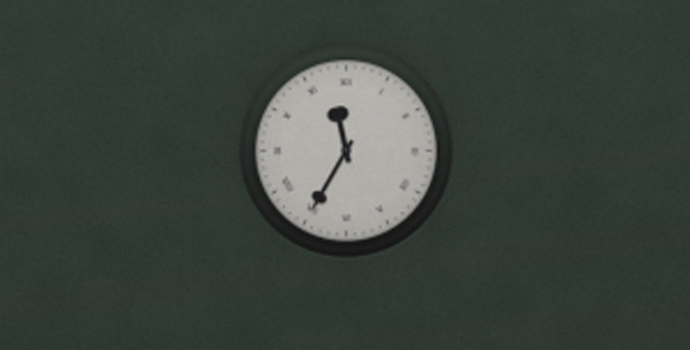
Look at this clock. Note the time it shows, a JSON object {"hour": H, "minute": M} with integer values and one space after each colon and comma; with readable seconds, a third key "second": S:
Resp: {"hour": 11, "minute": 35}
